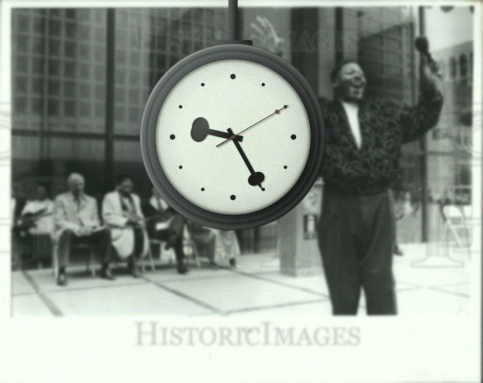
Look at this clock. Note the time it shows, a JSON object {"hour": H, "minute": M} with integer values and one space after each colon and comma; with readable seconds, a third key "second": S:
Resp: {"hour": 9, "minute": 25, "second": 10}
